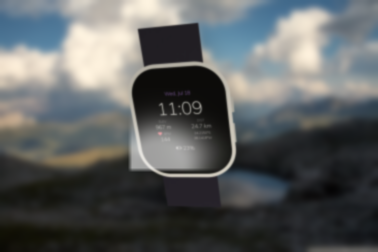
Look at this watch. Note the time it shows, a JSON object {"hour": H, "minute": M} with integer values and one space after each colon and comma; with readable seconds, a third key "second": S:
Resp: {"hour": 11, "minute": 9}
